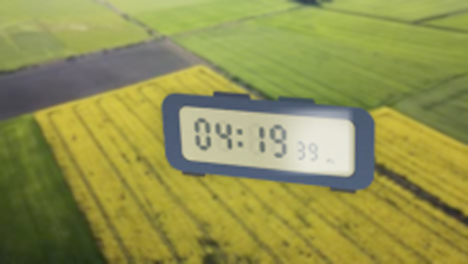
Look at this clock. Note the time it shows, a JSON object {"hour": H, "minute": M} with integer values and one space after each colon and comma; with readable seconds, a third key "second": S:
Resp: {"hour": 4, "minute": 19, "second": 39}
